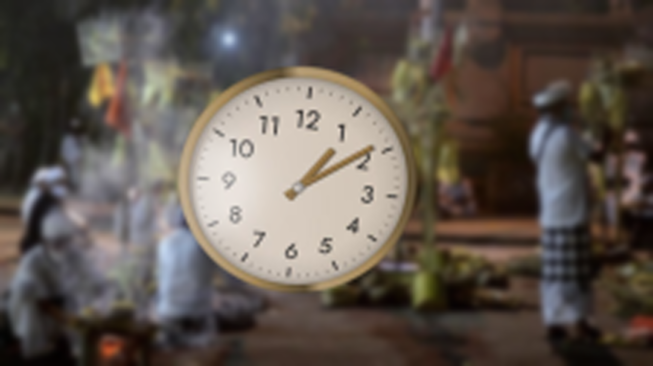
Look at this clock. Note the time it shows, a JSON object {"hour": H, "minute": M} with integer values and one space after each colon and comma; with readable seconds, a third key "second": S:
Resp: {"hour": 1, "minute": 9}
